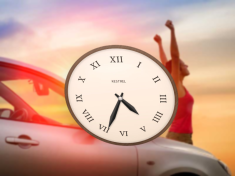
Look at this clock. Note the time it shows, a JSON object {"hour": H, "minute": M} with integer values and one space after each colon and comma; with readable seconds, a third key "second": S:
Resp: {"hour": 4, "minute": 34}
